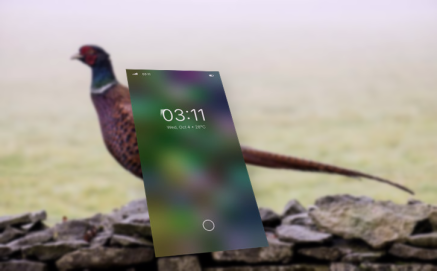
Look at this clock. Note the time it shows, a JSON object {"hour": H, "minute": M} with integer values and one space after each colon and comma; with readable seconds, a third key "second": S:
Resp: {"hour": 3, "minute": 11}
